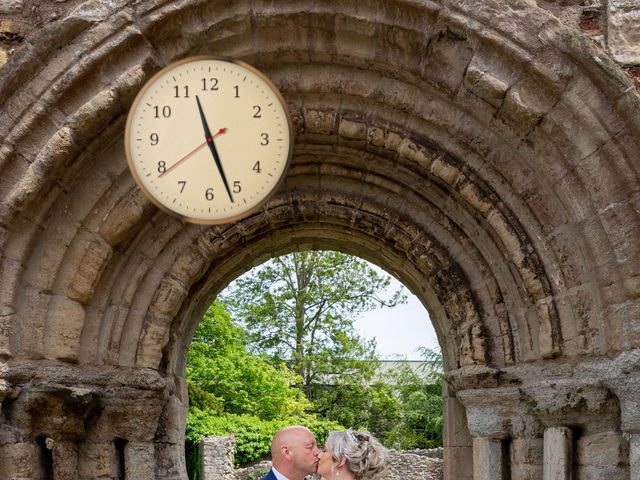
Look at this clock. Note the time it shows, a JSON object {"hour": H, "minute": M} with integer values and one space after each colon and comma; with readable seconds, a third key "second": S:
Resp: {"hour": 11, "minute": 26, "second": 39}
